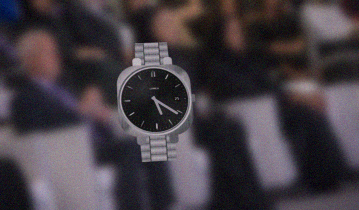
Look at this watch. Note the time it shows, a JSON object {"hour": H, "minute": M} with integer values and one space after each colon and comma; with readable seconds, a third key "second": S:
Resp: {"hour": 5, "minute": 21}
